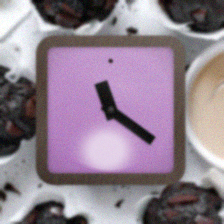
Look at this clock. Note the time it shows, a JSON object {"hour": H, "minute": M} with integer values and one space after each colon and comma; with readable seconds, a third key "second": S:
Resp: {"hour": 11, "minute": 21}
